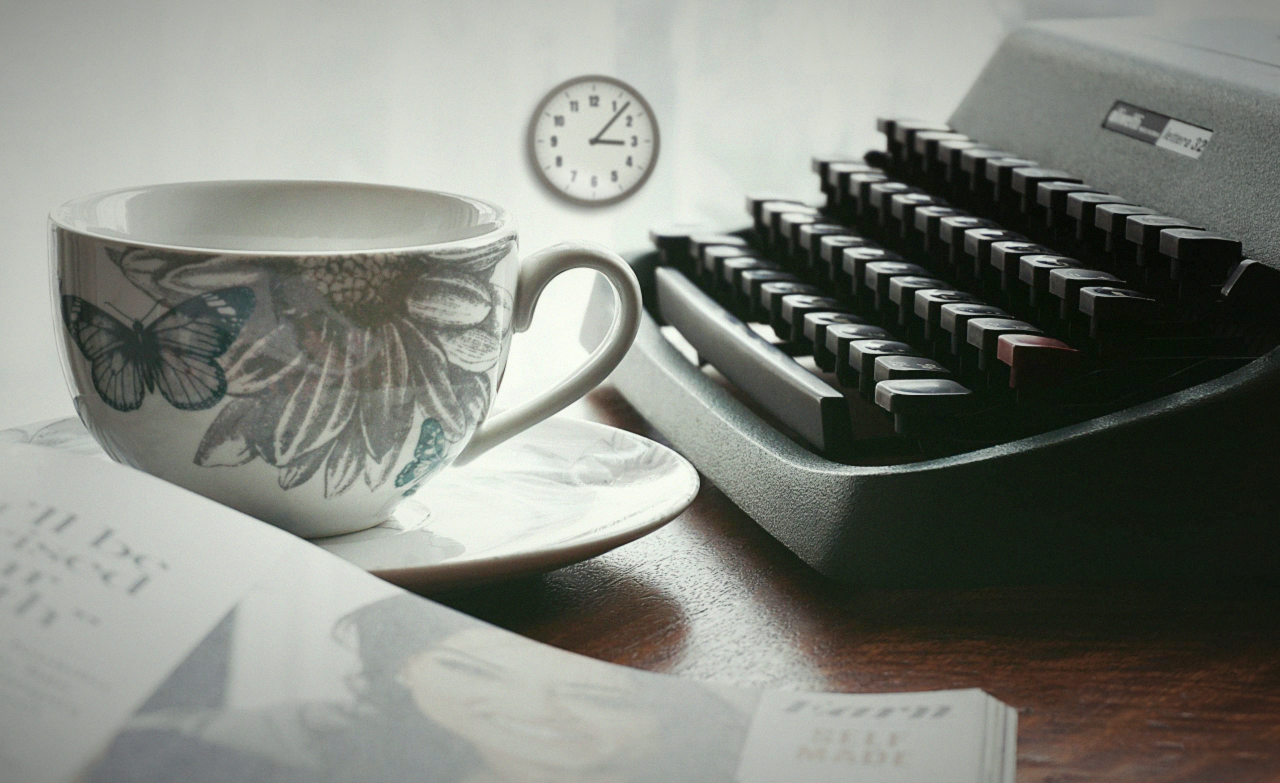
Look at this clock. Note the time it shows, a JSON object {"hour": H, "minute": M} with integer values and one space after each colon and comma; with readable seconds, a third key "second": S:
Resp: {"hour": 3, "minute": 7}
